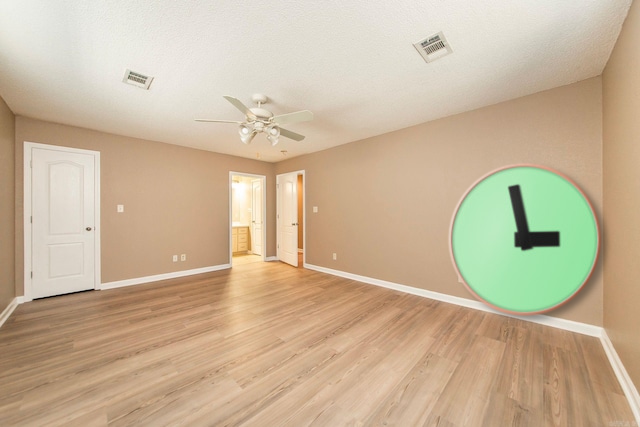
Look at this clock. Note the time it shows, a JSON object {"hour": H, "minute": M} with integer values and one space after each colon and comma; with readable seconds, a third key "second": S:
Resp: {"hour": 2, "minute": 58}
